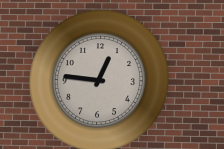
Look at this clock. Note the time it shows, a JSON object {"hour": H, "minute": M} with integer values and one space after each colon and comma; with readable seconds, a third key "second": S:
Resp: {"hour": 12, "minute": 46}
